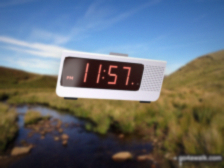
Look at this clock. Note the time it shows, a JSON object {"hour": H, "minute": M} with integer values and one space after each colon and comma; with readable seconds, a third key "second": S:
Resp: {"hour": 11, "minute": 57}
